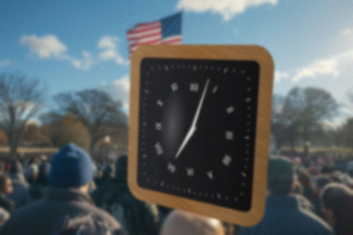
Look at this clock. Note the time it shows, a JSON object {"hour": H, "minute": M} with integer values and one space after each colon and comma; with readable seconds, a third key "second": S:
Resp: {"hour": 7, "minute": 3}
